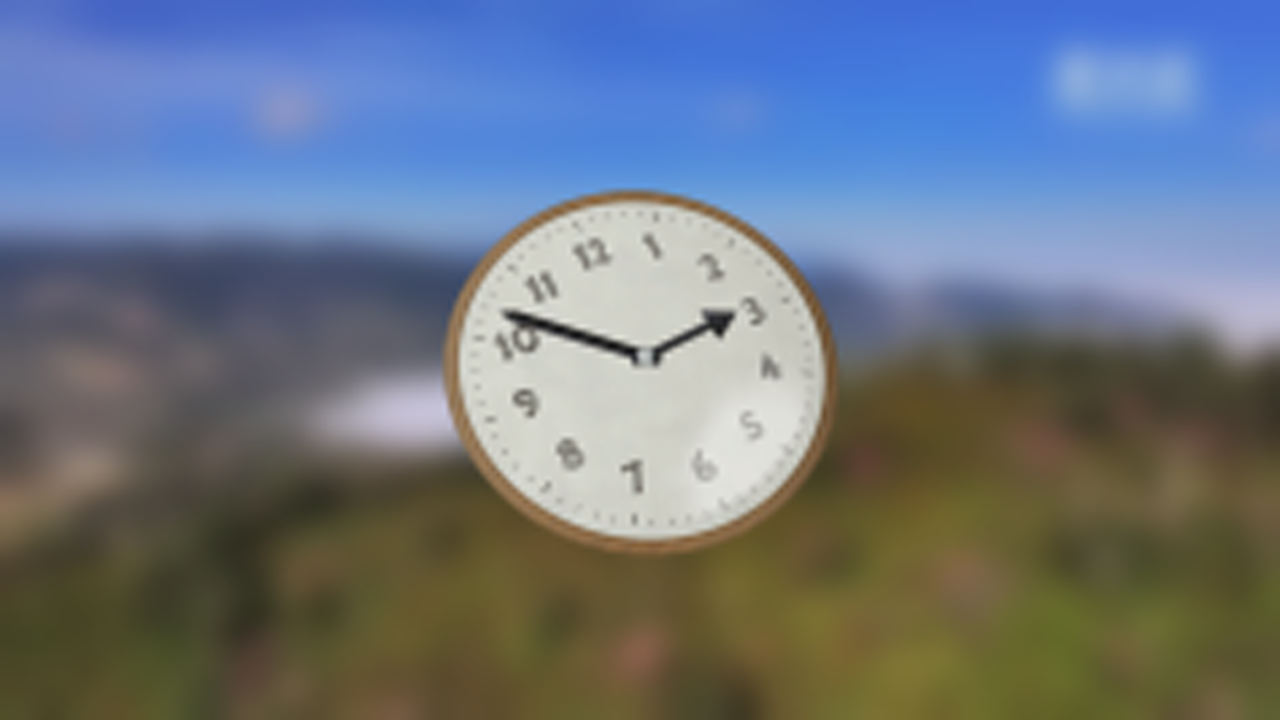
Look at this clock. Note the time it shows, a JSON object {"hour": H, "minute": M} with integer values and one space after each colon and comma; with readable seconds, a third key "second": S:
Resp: {"hour": 2, "minute": 52}
